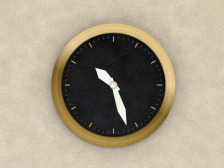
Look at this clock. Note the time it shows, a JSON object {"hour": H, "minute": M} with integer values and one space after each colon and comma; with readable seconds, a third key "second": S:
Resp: {"hour": 10, "minute": 27}
